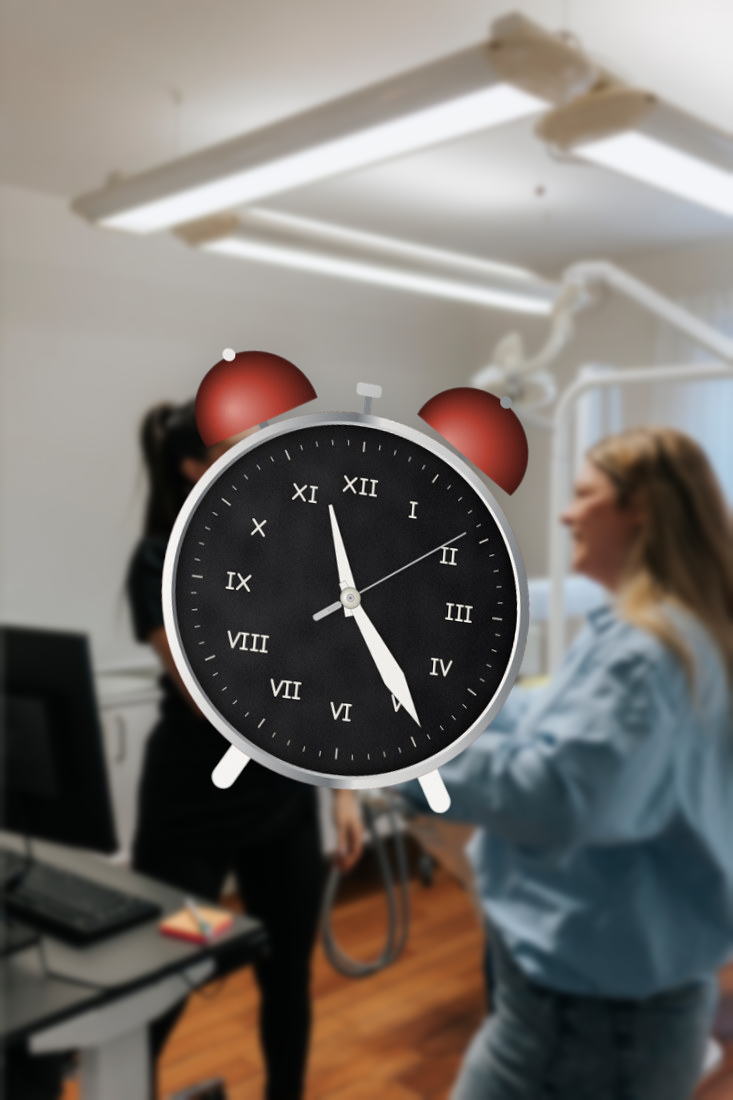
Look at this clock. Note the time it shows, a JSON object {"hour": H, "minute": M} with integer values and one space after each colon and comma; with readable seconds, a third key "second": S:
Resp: {"hour": 11, "minute": 24, "second": 9}
